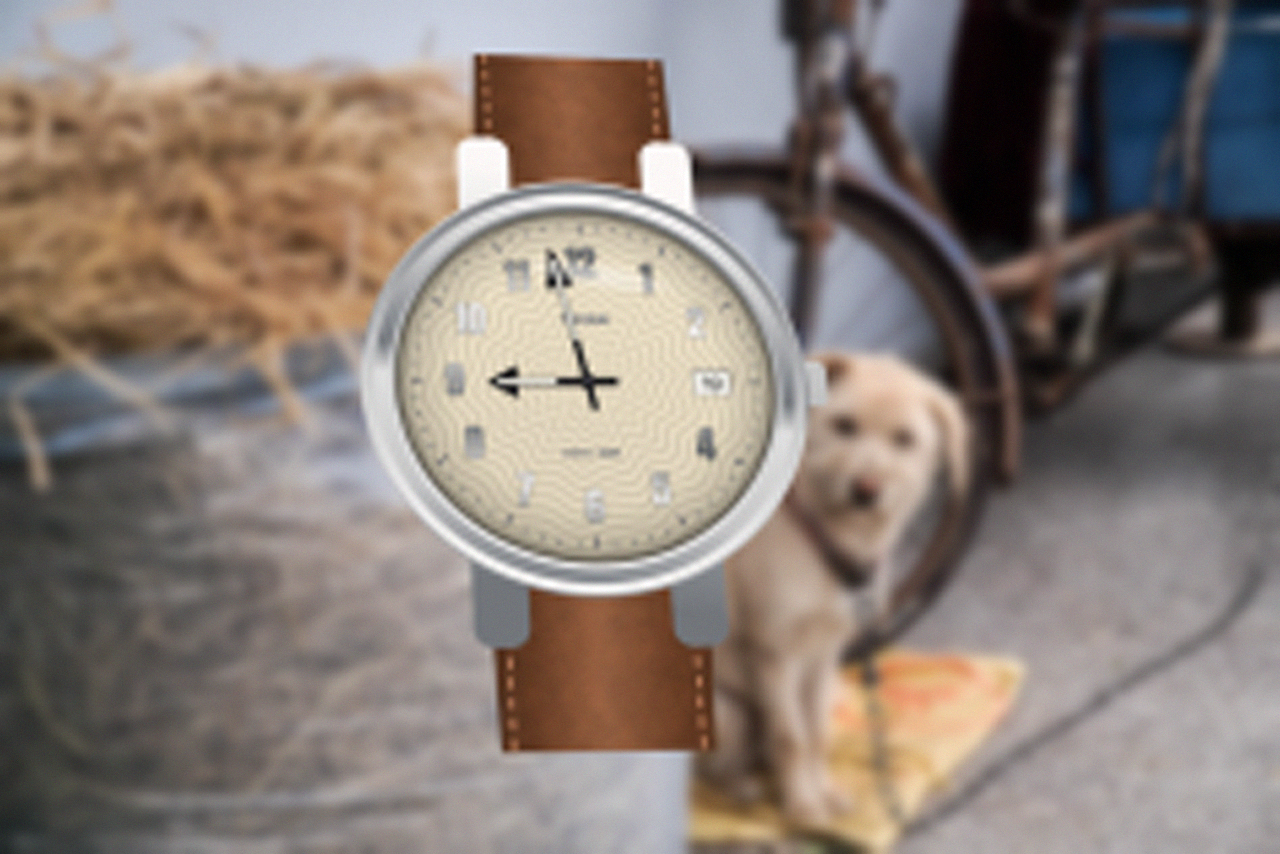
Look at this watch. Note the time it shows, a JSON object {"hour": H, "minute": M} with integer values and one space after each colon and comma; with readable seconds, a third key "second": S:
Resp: {"hour": 8, "minute": 58}
